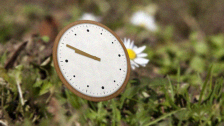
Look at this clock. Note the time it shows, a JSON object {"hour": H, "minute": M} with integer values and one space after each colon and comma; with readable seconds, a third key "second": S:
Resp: {"hour": 9, "minute": 50}
